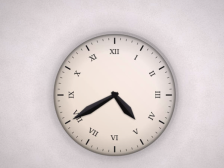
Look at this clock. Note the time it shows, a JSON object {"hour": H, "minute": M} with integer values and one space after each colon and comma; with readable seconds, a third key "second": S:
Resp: {"hour": 4, "minute": 40}
